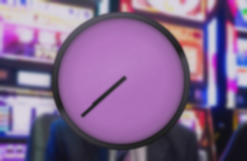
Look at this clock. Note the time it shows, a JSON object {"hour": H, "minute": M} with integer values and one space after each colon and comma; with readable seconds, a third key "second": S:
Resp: {"hour": 7, "minute": 38}
